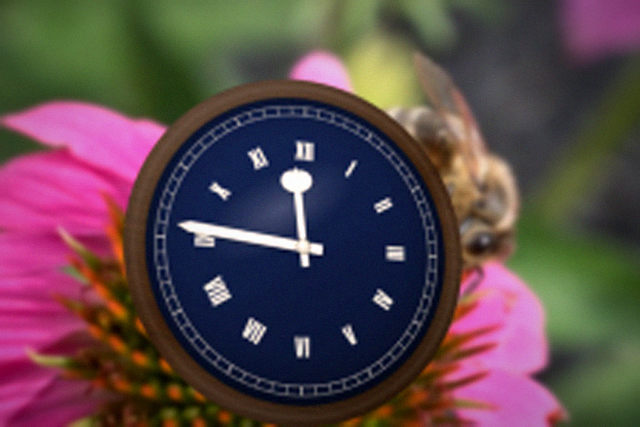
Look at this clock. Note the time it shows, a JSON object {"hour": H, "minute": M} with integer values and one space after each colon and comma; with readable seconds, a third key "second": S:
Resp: {"hour": 11, "minute": 46}
